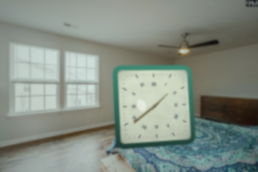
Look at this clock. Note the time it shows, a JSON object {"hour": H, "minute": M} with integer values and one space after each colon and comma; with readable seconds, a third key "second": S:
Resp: {"hour": 1, "minute": 39}
